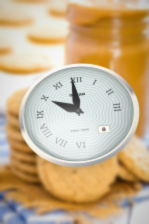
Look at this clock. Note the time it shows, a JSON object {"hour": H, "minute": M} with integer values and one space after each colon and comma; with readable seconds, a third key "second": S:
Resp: {"hour": 9, "minute": 59}
